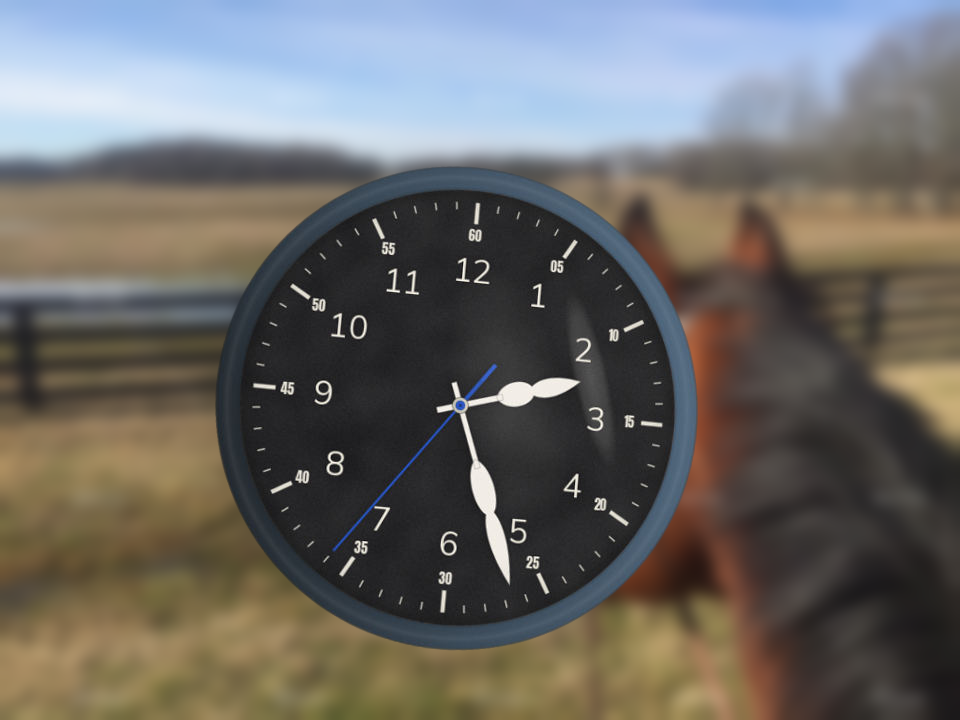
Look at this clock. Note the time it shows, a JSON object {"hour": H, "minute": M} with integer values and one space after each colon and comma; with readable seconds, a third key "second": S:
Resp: {"hour": 2, "minute": 26, "second": 36}
